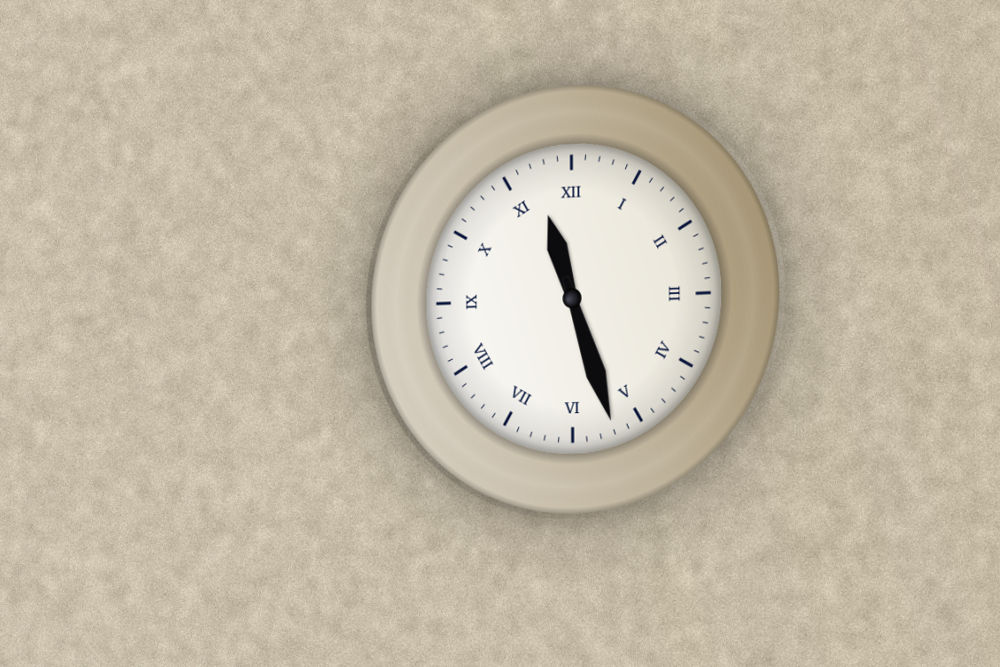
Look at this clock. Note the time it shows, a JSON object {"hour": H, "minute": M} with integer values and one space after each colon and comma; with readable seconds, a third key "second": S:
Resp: {"hour": 11, "minute": 27}
